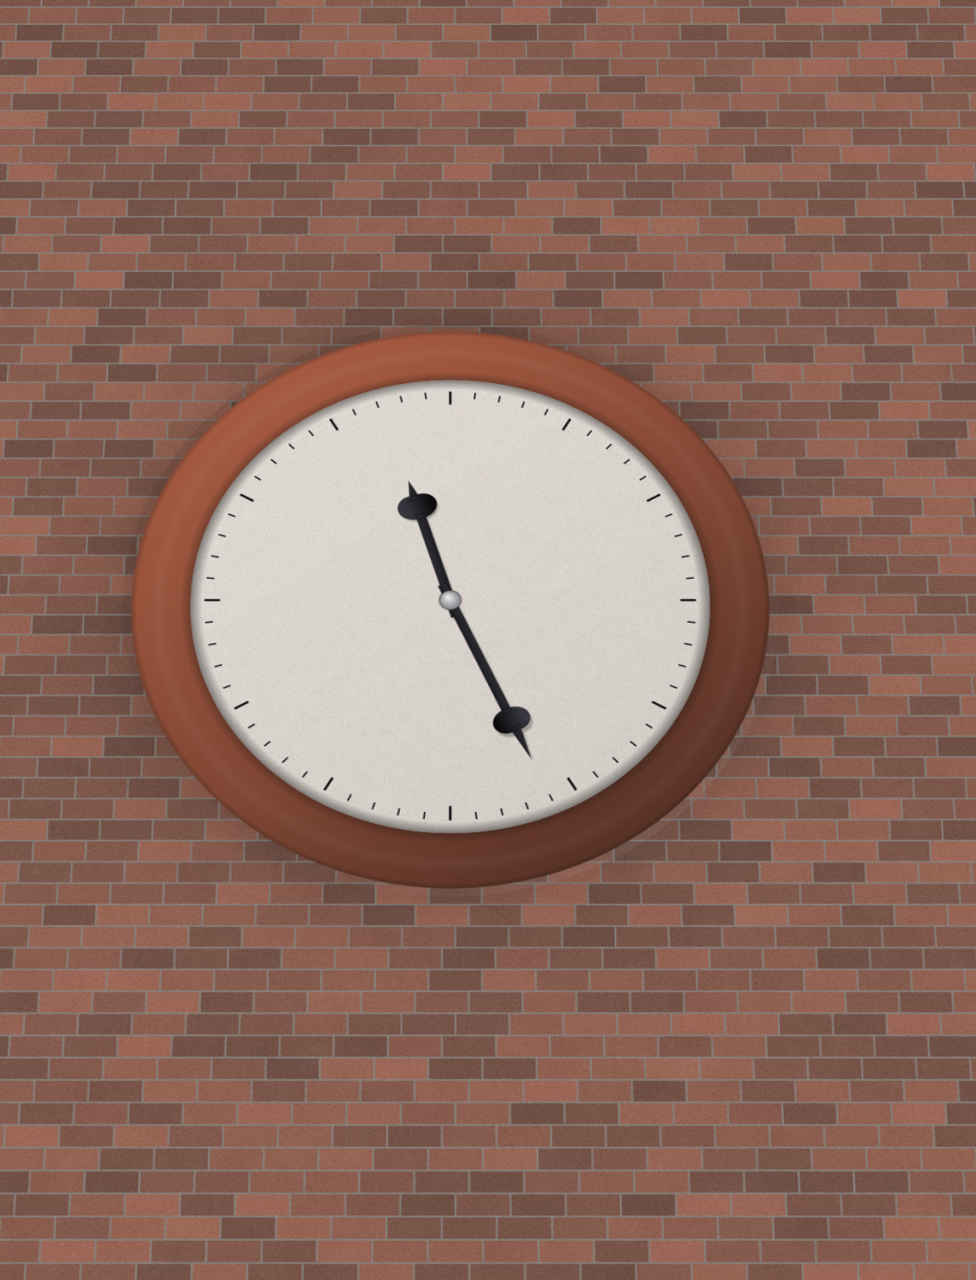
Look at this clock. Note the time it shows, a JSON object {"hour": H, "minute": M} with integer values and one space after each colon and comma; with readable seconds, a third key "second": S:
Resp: {"hour": 11, "minute": 26}
